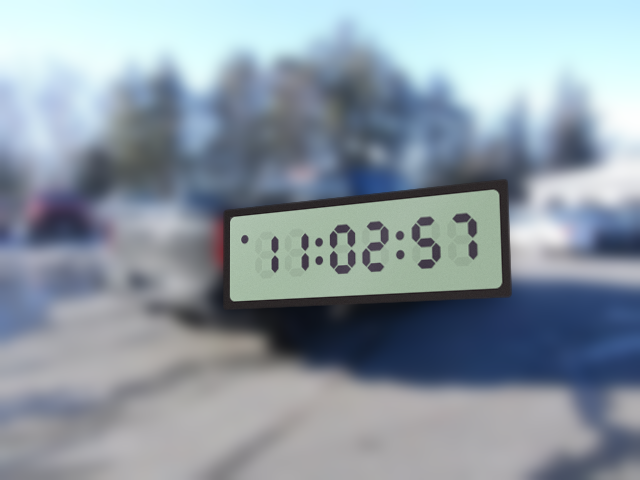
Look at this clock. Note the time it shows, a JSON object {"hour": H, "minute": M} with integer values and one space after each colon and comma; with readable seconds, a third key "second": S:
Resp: {"hour": 11, "minute": 2, "second": 57}
